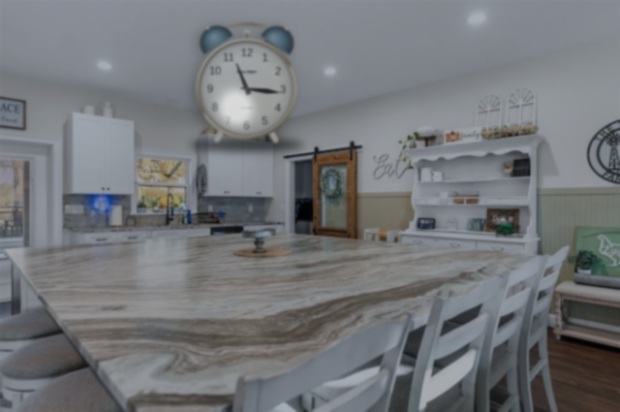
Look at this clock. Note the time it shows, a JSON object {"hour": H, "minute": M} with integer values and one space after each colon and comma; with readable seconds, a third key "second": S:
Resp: {"hour": 11, "minute": 16}
